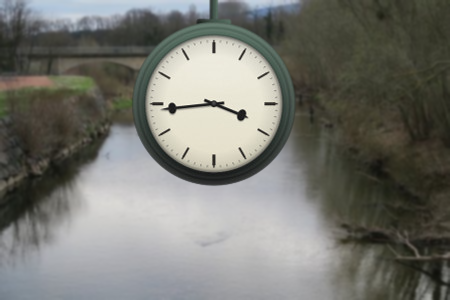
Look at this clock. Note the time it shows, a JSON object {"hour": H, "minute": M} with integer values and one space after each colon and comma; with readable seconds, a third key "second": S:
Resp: {"hour": 3, "minute": 44}
